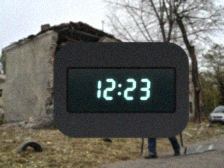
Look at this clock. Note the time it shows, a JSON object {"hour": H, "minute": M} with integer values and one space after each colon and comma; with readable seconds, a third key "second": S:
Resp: {"hour": 12, "minute": 23}
